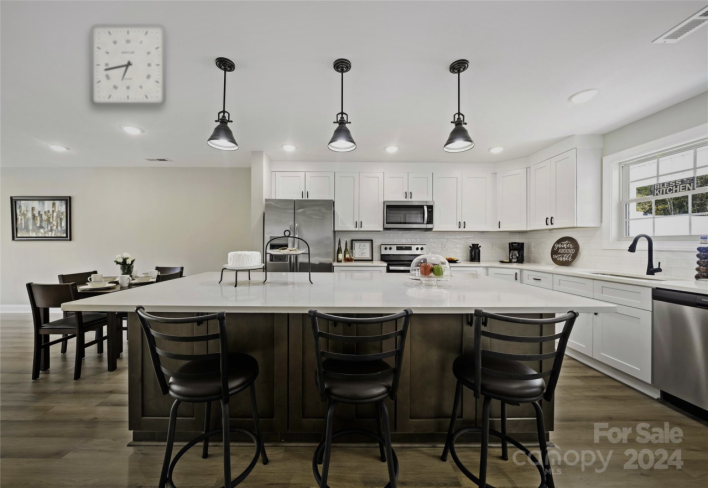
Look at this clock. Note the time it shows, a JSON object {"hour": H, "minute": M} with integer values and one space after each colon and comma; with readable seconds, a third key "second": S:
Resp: {"hour": 6, "minute": 43}
